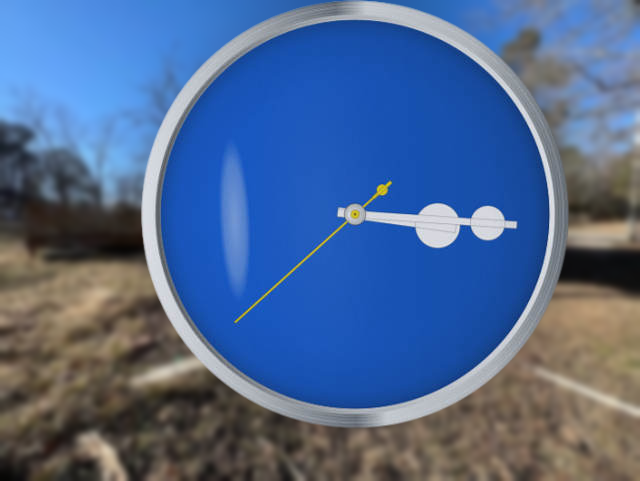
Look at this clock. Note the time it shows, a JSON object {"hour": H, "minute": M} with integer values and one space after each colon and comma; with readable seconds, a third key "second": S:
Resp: {"hour": 3, "minute": 15, "second": 38}
